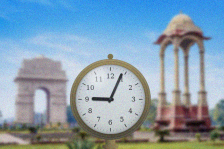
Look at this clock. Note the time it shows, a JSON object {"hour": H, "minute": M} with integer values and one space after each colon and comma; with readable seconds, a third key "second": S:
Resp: {"hour": 9, "minute": 4}
